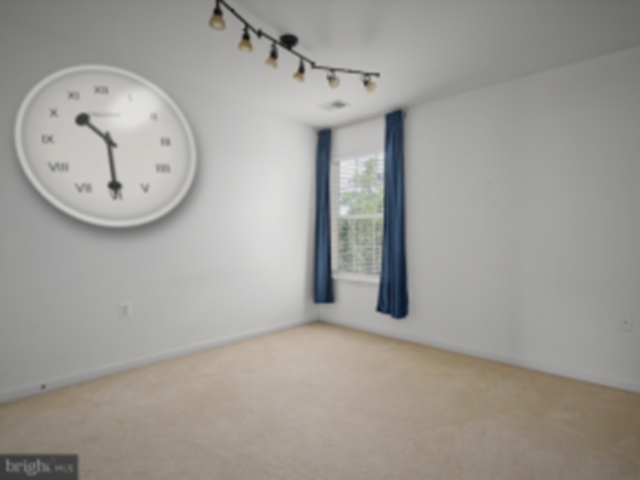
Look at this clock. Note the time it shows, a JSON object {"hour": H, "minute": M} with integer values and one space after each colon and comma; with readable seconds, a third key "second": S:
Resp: {"hour": 10, "minute": 30}
